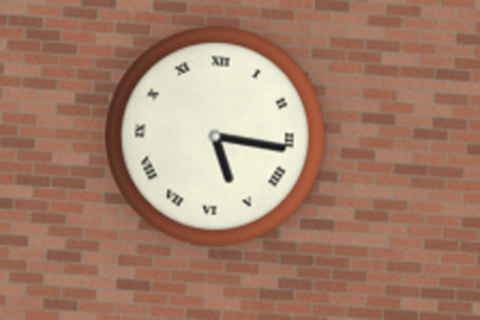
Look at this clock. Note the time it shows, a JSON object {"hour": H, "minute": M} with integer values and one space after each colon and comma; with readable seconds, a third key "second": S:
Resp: {"hour": 5, "minute": 16}
